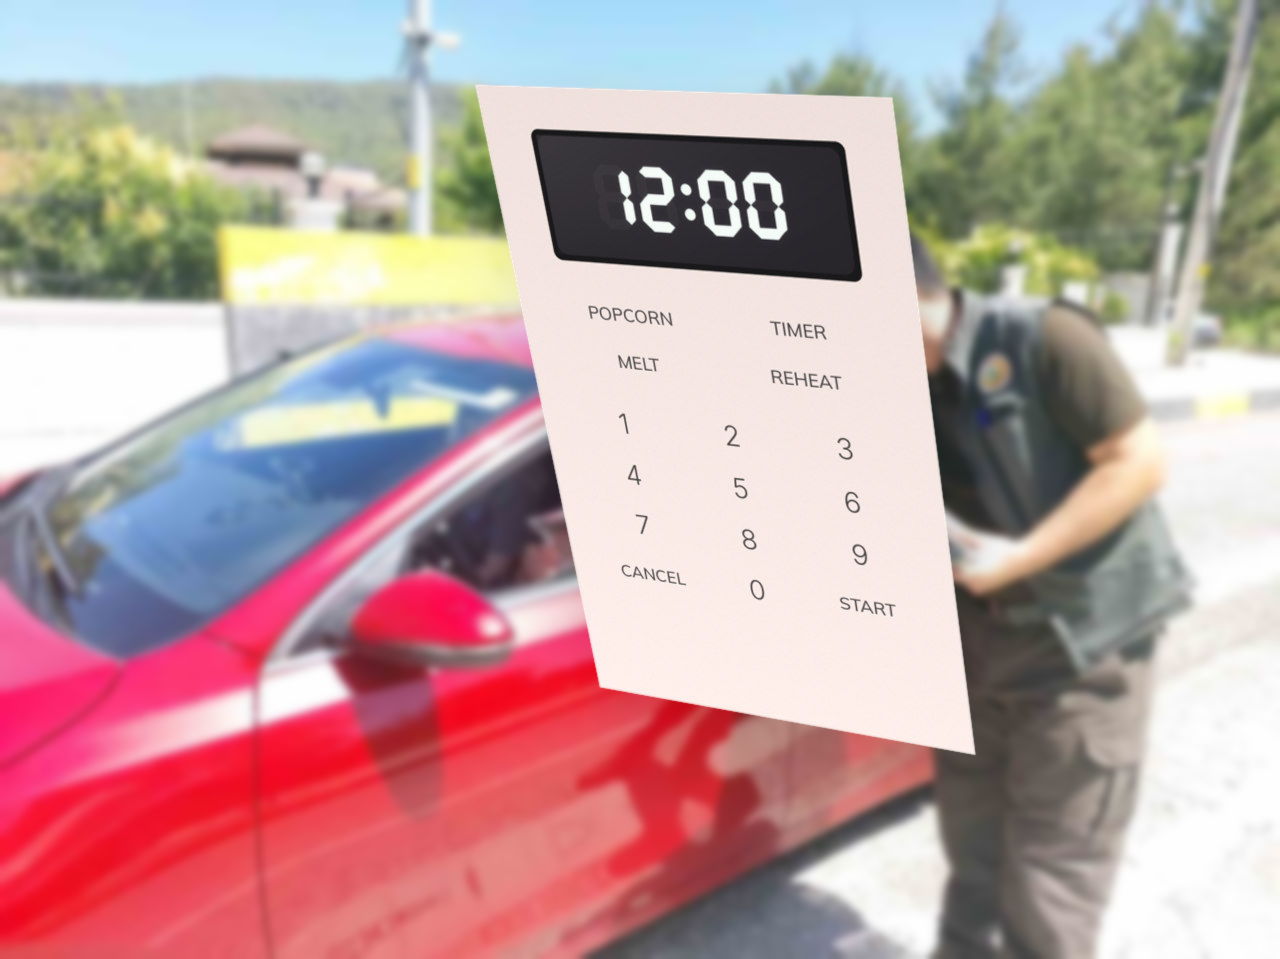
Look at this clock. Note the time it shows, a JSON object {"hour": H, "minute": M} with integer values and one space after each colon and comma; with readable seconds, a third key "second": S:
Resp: {"hour": 12, "minute": 0}
